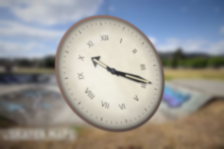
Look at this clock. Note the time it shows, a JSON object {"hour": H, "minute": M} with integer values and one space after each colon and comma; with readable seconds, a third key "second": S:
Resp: {"hour": 10, "minute": 19}
